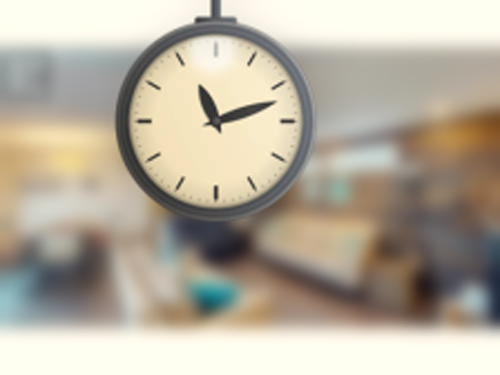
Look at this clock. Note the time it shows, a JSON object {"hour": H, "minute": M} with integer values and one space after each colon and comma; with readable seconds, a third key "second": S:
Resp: {"hour": 11, "minute": 12}
